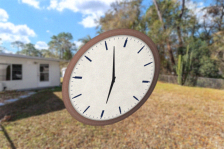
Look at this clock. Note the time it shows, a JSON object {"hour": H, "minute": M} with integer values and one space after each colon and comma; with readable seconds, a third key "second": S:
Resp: {"hour": 5, "minute": 57}
